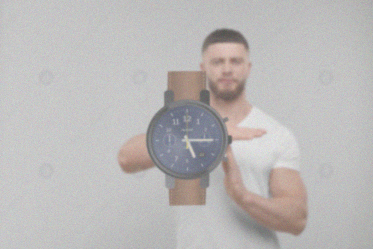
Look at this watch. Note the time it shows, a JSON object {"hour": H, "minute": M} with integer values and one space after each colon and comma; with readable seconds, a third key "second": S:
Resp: {"hour": 5, "minute": 15}
